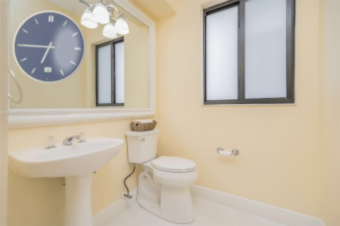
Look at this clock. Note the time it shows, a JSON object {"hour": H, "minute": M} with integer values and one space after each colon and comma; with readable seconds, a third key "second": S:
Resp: {"hour": 6, "minute": 45}
